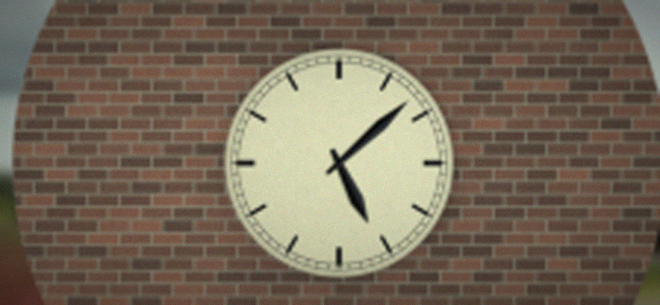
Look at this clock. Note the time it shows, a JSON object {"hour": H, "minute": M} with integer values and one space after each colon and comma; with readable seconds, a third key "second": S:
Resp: {"hour": 5, "minute": 8}
